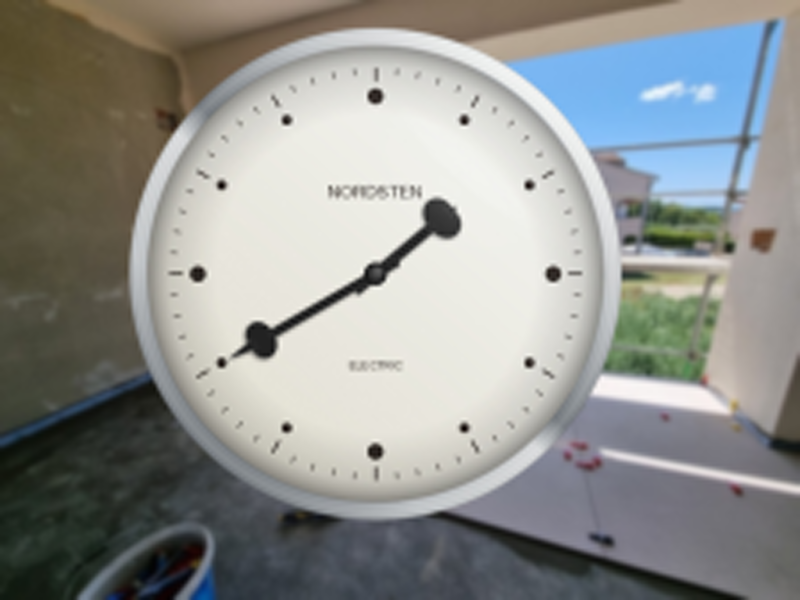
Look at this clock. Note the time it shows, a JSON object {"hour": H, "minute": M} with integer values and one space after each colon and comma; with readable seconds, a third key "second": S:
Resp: {"hour": 1, "minute": 40}
